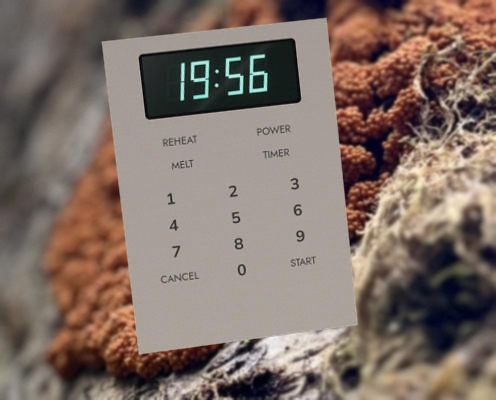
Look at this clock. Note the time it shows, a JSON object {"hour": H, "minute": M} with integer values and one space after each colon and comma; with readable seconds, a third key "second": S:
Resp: {"hour": 19, "minute": 56}
